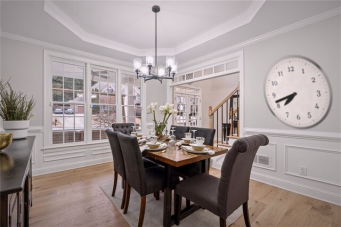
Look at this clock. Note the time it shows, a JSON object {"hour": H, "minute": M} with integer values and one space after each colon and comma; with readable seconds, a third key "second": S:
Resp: {"hour": 7, "minute": 42}
